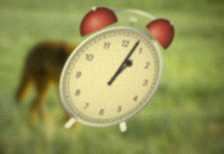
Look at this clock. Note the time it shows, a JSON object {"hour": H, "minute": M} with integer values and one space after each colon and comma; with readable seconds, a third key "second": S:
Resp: {"hour": 1, "minute": 3}
